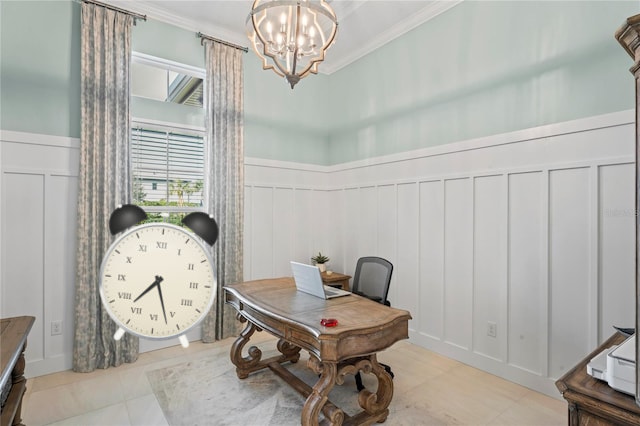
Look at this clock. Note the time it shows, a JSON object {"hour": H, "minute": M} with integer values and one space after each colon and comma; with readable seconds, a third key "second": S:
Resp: {"hour": 7, "minute": 27}
